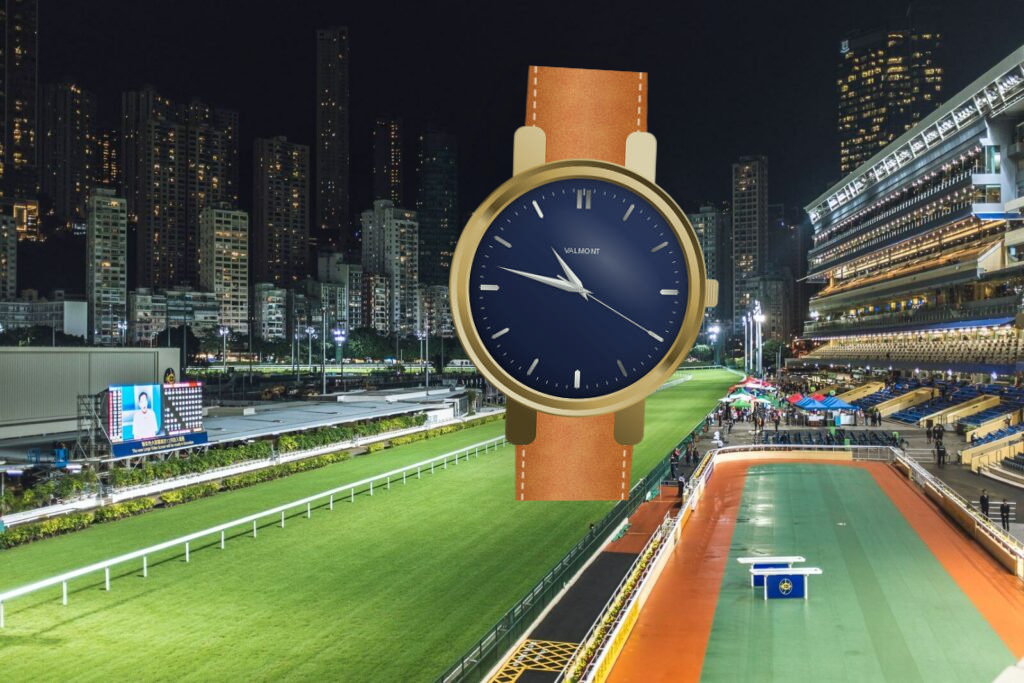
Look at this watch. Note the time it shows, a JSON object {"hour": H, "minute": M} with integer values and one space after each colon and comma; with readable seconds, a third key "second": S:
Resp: {"hour": 10, "minute": 47, "second": 20}
